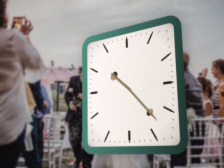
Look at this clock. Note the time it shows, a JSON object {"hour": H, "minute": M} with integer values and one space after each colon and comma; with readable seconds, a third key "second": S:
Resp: {"hour": 10, "minute": 23}
